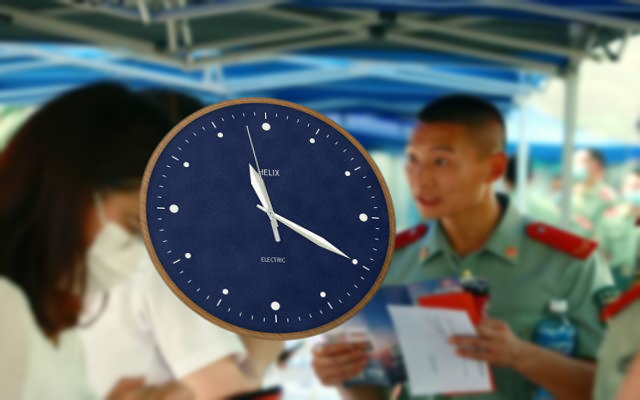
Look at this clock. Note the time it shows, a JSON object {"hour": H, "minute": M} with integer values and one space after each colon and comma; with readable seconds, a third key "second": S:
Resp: {"hour": 11, "minute": 19, "second": 58}
